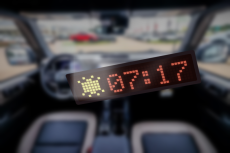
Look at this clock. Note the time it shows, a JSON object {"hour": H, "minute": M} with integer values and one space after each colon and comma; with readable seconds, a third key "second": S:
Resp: {"hour": 7, "minute": 17}
